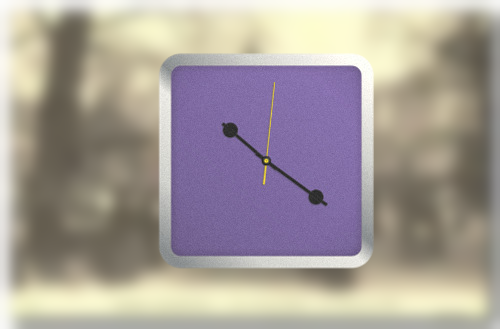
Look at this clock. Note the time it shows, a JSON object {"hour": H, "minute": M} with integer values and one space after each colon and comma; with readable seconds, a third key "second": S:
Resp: {"hour": 10, "minute": 21, "second": 1}
